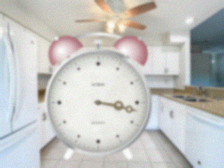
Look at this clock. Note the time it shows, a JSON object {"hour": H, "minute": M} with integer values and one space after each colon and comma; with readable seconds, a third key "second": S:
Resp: {"hour": 3, "minute": 17}
